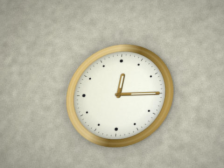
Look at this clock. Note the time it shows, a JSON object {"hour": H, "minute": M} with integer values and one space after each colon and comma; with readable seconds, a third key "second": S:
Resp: {"hour": 12, "minute": 15}
